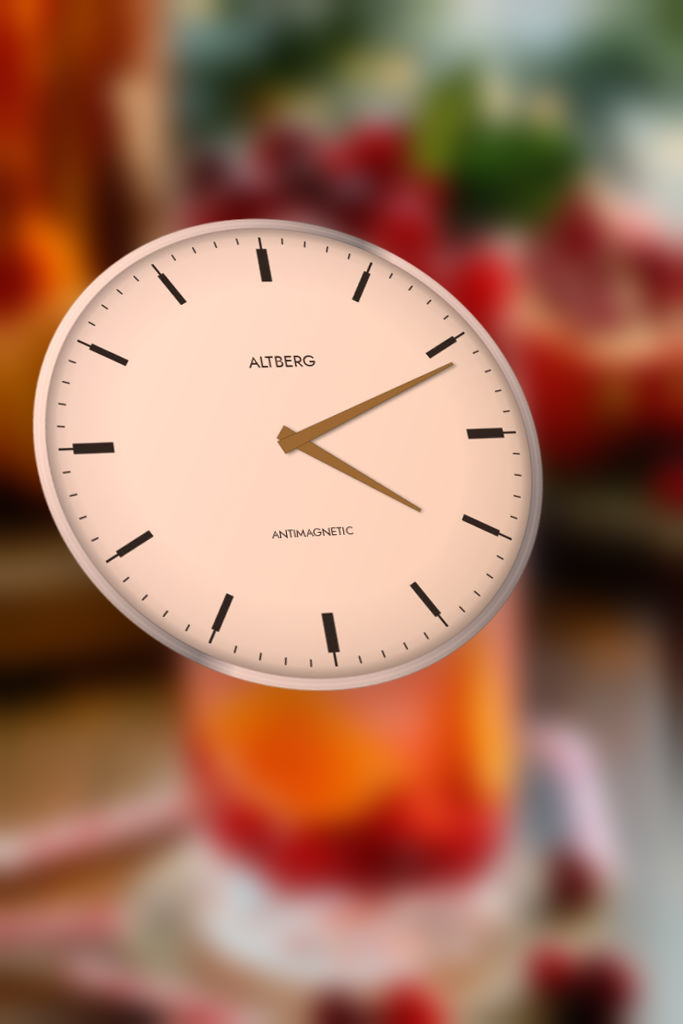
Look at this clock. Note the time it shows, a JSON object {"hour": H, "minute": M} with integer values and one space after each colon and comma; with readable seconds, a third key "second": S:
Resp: {"hour": 4, "minute": 11}
